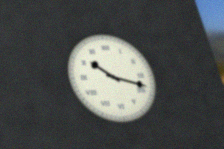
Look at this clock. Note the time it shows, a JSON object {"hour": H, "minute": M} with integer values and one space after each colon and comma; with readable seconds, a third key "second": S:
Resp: {"hour": 10, "minute": 18}
